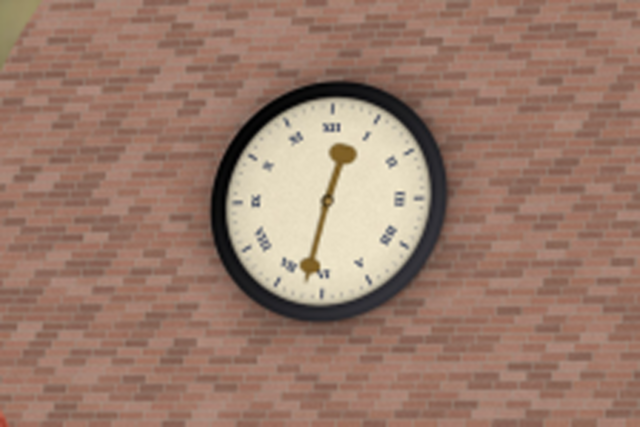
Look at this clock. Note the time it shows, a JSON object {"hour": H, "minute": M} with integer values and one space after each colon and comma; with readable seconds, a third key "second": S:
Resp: {"hour": 12, "minute": 32}
